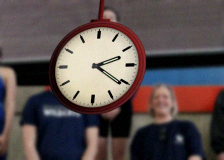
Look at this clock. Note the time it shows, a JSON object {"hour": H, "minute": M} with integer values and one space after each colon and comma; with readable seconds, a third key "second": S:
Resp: {"hour": 2, "minute": 21}
